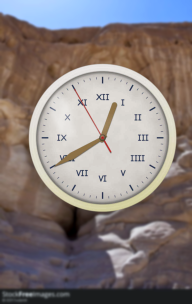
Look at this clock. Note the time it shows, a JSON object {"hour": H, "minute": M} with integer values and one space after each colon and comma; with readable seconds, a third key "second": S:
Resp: {"hour": 12, "minute": 39, "second": 55}
